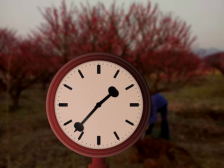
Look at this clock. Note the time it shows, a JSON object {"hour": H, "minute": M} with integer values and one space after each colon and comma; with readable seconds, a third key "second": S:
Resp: {"hour": 1, "minute": 37}
